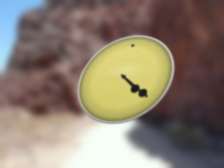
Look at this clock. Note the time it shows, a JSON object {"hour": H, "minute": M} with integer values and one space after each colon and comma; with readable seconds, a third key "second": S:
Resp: {"hour": 4, "minute": 21}
